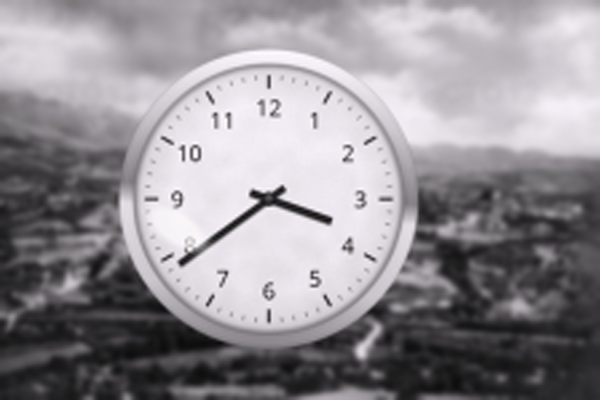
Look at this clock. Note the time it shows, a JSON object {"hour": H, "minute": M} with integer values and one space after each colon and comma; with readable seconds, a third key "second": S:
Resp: {"hour": 3, "minute": 39}
